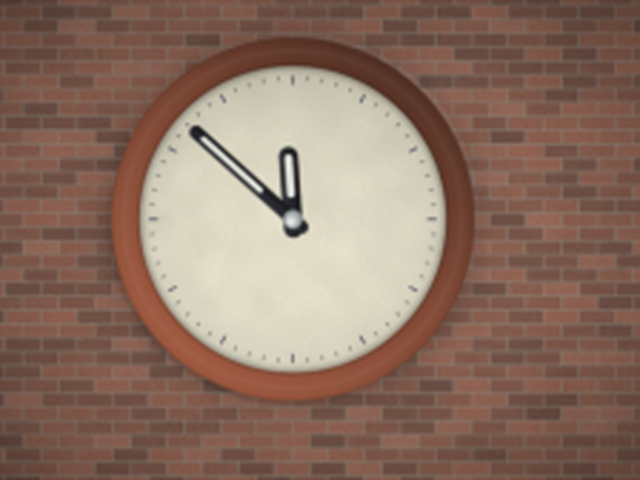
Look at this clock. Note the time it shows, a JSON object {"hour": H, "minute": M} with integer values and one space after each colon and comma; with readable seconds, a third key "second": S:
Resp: {"hour": 11, "minute": 52}
